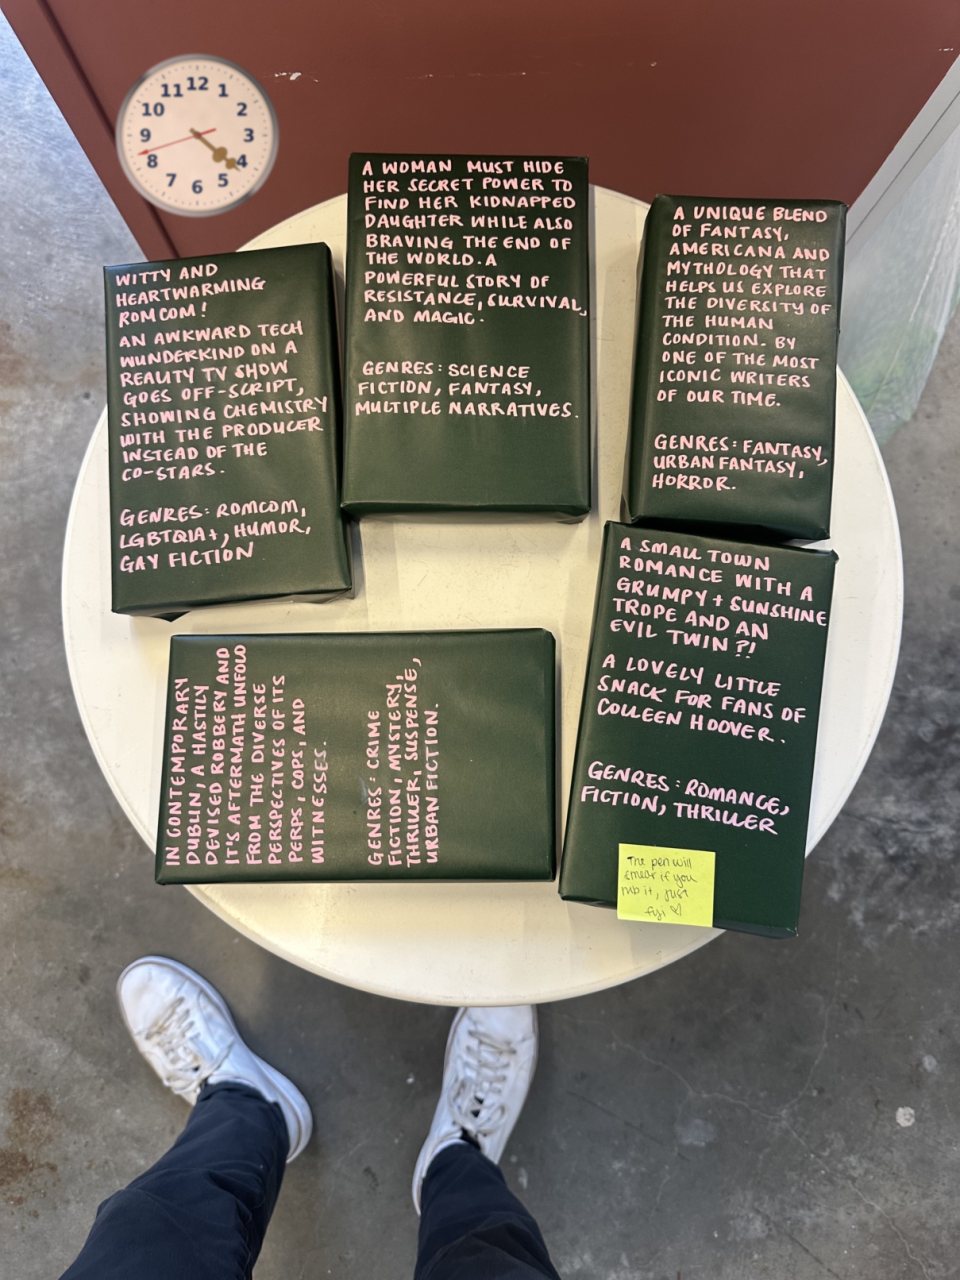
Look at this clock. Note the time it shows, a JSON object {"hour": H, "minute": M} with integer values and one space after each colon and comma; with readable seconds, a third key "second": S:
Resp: {"hour": 4, "minute": 21, "second": 42}
